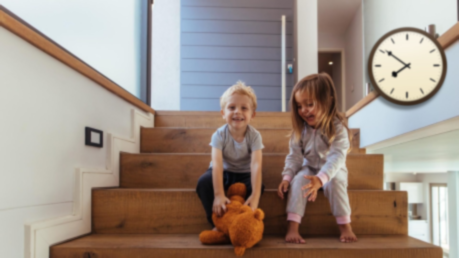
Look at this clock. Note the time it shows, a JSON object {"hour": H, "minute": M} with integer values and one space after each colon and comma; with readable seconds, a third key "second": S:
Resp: {"hour": 7, "minute": 51}
